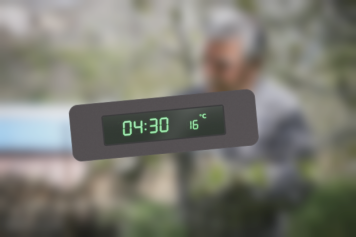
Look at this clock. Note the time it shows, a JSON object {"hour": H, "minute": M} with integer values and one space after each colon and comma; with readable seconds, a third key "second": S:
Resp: {"hour": 4, "minute": 30}
